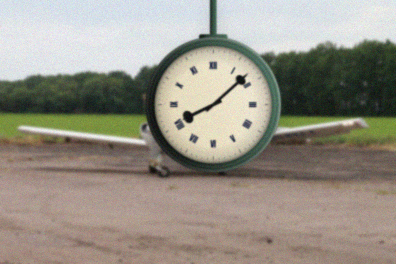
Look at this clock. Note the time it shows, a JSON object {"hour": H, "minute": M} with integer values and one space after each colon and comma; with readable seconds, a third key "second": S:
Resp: {"hour": 8, "minute": 8}
